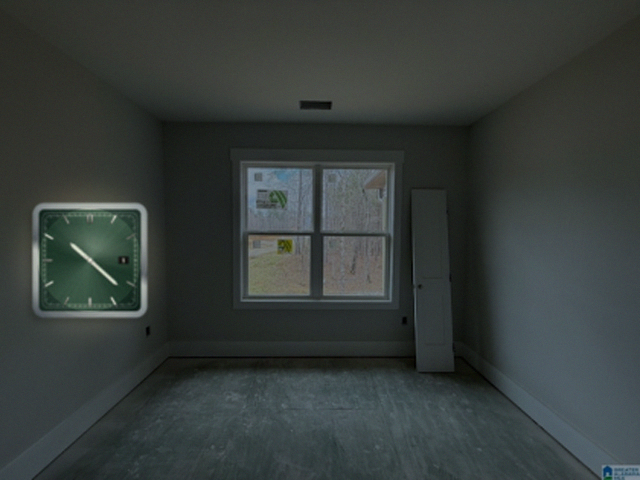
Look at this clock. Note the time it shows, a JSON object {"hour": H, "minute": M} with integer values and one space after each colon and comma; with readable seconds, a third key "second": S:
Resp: {"hour": 10, "minute": 22}
